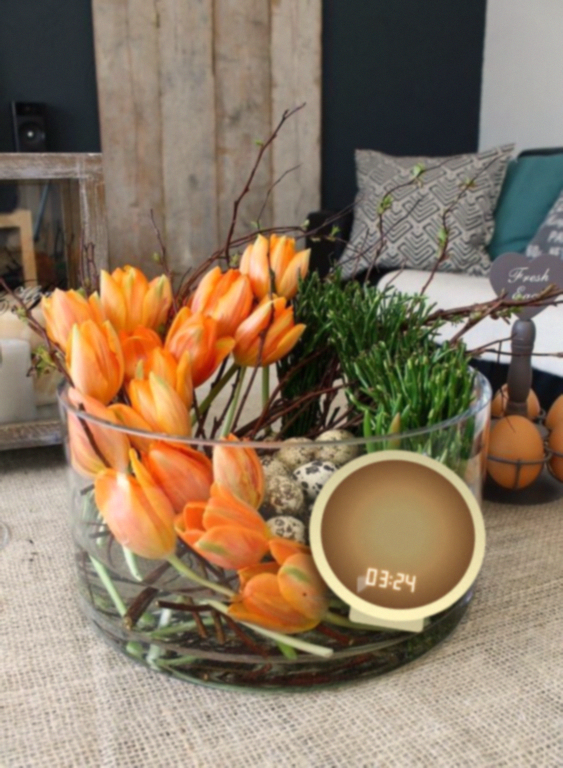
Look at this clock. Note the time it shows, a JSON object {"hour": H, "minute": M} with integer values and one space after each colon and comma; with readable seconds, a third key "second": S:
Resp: {"hour": 3, "minute": 24}
